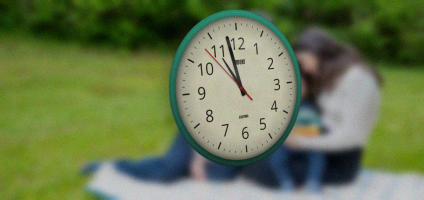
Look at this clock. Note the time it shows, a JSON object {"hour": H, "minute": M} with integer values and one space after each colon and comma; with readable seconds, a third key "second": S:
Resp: {"hour": 10, "minute": 57, "second": 53}
